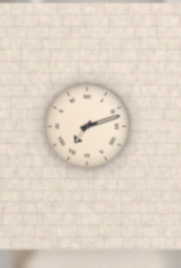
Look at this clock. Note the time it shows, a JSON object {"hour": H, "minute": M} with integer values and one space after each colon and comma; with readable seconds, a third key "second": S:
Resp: {"hour": 7, "minute": 12}
